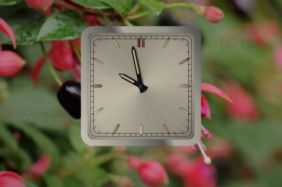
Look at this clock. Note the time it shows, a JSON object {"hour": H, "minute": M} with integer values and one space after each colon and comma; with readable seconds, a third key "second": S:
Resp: {"hour": 9, "minute": 58}
